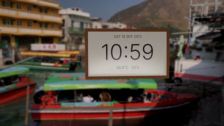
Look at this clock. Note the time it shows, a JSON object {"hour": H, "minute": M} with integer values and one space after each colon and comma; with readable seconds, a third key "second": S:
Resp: {"hour": 10, "minute": 59}
